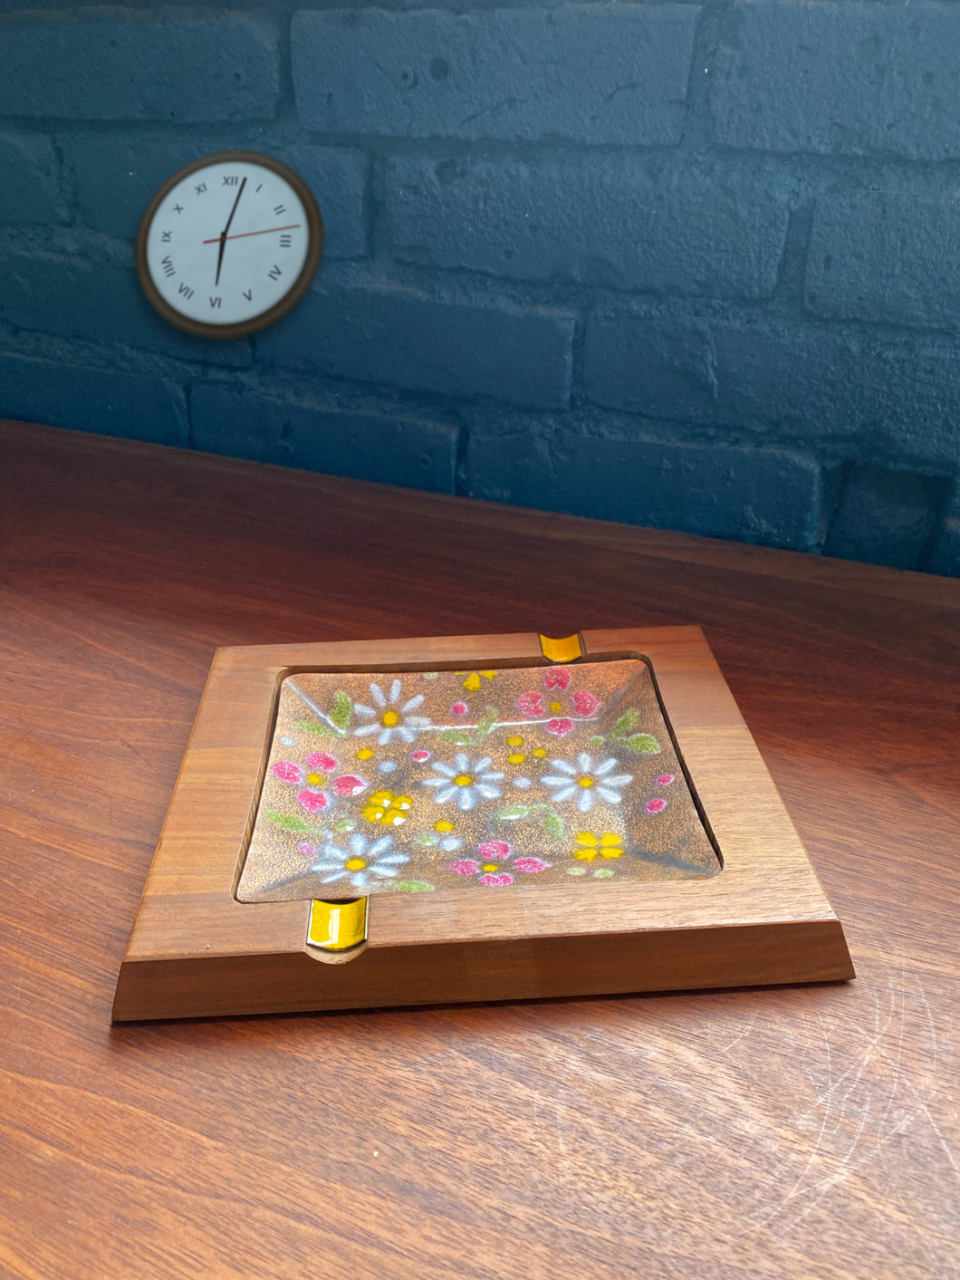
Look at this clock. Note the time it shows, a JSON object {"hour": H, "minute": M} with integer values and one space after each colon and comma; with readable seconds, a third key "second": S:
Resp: {"hour": 6, "minute": 2, "second": 13}
